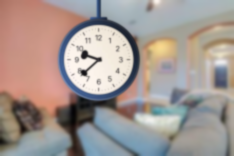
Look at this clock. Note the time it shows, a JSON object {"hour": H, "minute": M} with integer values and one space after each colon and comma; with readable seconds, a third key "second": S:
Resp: {"hour": 9, "minute": 38}
